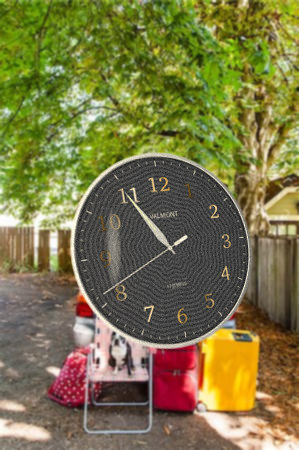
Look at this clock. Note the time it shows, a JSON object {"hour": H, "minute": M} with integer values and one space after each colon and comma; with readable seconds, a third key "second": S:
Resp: {"hour": 10, "minute": 54, "second": 41}
